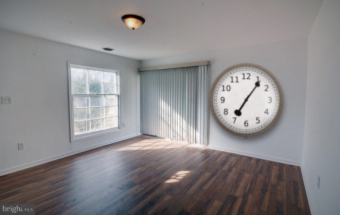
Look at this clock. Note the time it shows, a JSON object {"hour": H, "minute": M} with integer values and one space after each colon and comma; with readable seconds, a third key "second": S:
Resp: {"hour": 7, "minute": 6}
